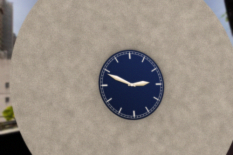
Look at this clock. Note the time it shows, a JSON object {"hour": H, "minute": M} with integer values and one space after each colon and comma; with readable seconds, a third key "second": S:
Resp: {"hour": 2, "minute": 49}
